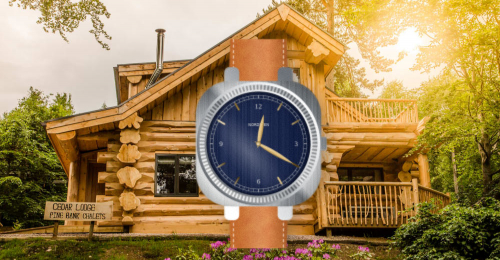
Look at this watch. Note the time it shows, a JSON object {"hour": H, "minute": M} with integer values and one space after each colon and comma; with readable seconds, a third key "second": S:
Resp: {"hour": 12, "minute": 20}
